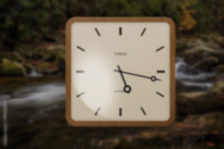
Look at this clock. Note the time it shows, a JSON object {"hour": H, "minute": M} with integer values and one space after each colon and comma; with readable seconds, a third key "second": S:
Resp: {"hour": 5, "minute": 17}
